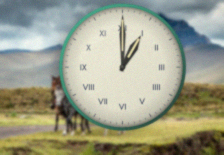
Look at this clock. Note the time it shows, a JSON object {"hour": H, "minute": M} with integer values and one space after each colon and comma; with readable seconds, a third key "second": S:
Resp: {"hour": 1, "minute": 0}
